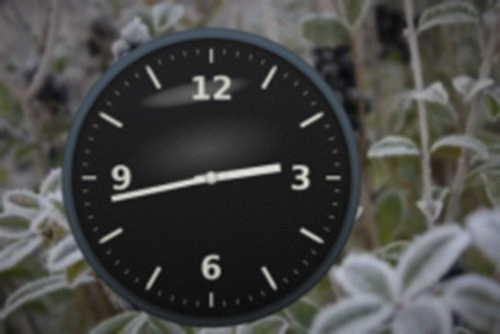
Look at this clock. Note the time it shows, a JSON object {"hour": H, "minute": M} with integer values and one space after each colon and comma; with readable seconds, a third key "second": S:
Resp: {"hour": 2, "minute": 43}
